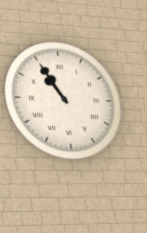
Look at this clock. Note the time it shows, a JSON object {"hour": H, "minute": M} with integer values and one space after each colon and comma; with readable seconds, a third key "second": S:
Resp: {"hour": 10, "minute": 55}
